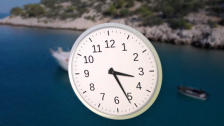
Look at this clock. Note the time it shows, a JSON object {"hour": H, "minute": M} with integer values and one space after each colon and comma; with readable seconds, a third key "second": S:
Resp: {"hour": 3, "minute": 26}
